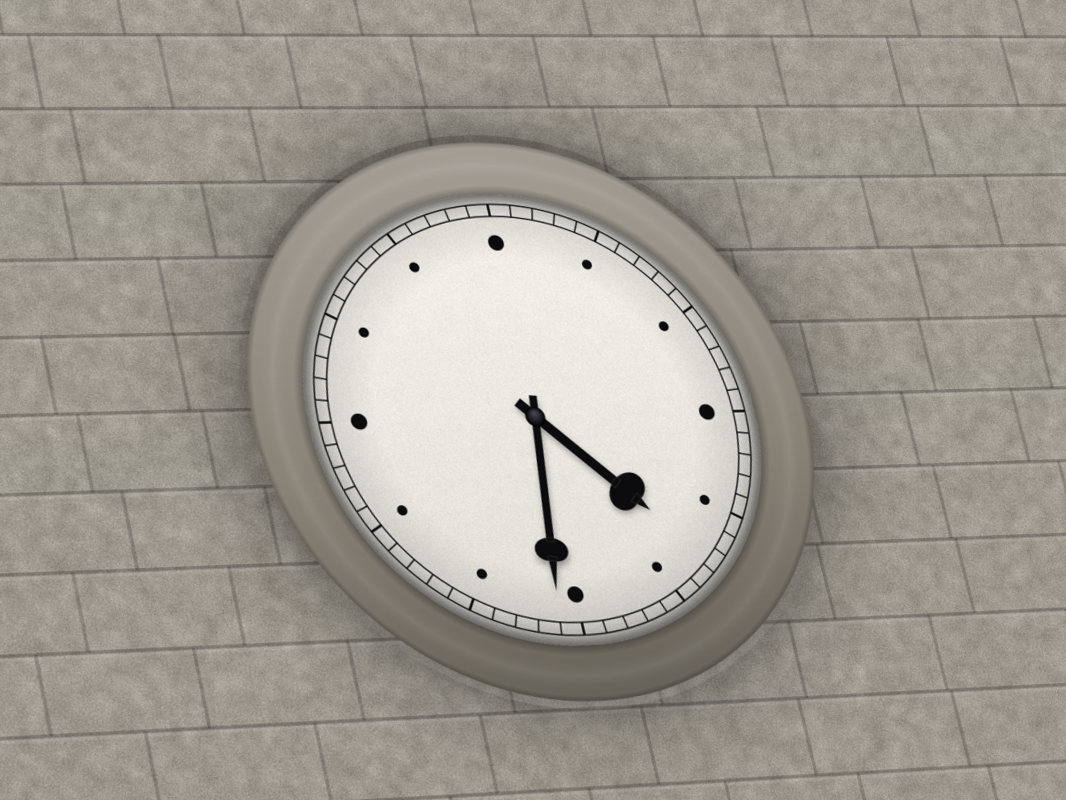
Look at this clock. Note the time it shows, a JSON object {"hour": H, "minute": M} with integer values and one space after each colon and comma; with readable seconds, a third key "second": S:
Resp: {"hour": 4, "minute": 31}
